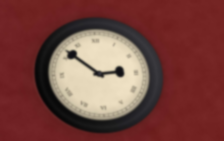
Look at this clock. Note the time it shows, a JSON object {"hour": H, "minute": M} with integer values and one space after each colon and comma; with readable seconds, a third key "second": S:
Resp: {"hour": 2, "minute": 52}
